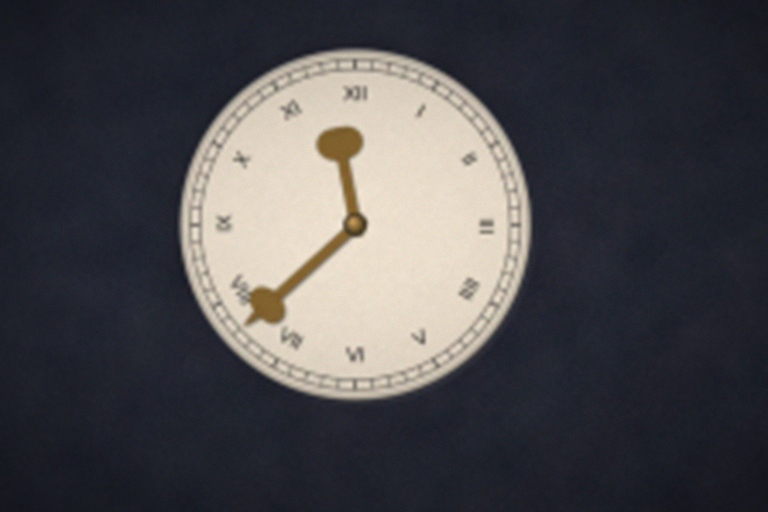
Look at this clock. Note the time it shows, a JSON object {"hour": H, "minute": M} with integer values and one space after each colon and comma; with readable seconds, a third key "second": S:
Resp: {"hour": 11, "minute": 38}
